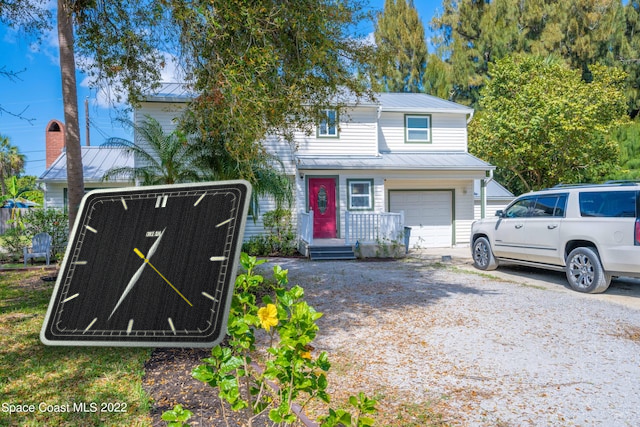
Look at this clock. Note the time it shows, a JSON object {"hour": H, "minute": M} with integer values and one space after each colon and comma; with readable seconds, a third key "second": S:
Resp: {"hour": 12, "minute": 33, "second": 22}
